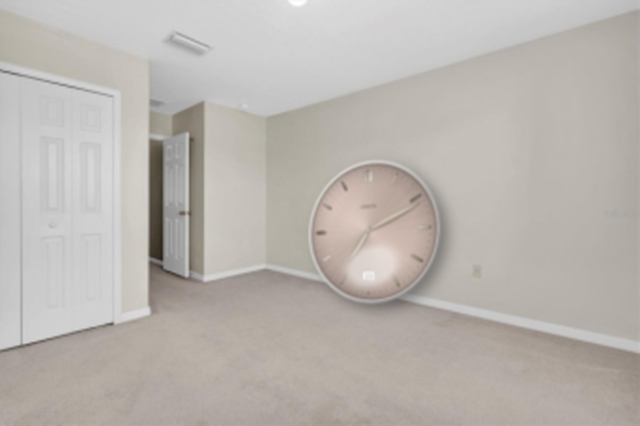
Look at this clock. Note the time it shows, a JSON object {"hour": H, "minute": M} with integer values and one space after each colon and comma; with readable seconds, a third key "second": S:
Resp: {"hour": 7, "minute": 11}
